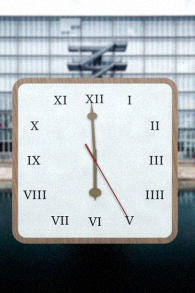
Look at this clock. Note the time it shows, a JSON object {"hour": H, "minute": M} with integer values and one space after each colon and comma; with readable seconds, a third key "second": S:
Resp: {"hour": 5, "minute": 59, "second": 25}
